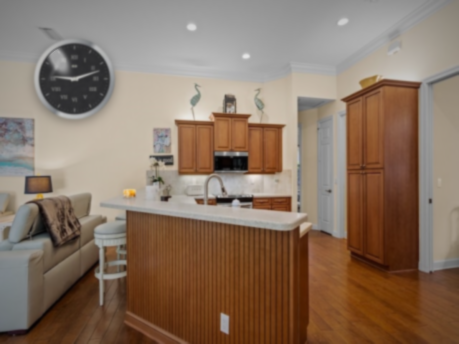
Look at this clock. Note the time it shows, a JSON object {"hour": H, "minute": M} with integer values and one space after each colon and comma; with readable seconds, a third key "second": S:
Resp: {"hour": 9, "minute": 12}
